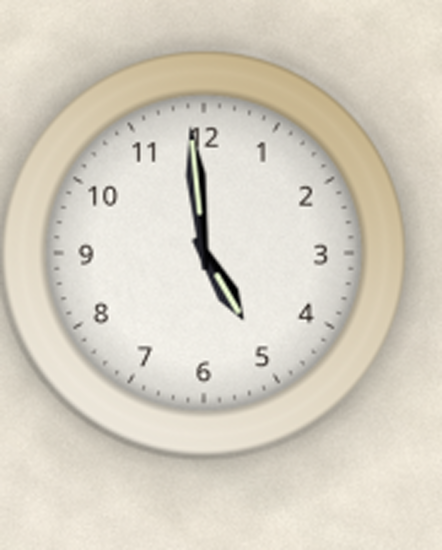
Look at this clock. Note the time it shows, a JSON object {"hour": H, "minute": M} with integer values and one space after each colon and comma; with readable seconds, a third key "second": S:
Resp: {"hour": 4, "minute": 59}
